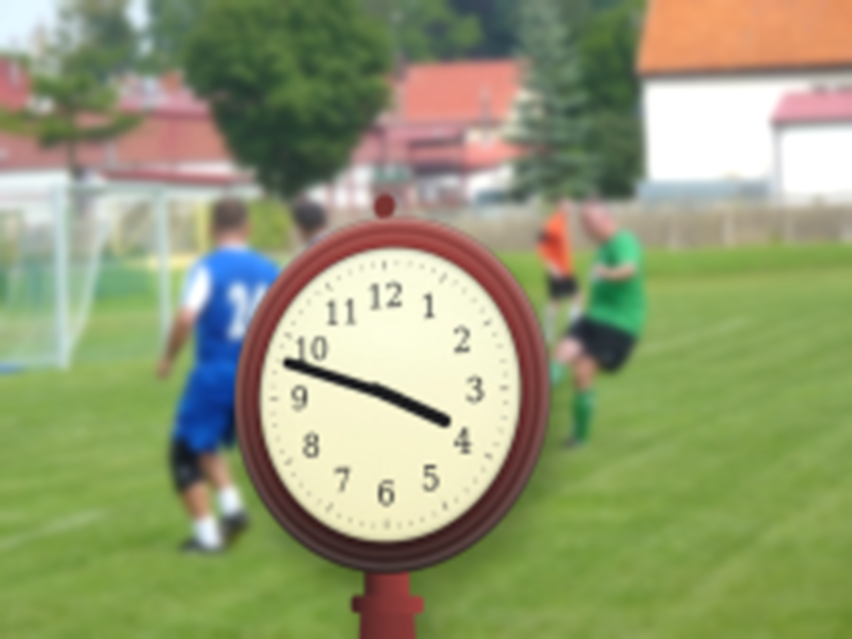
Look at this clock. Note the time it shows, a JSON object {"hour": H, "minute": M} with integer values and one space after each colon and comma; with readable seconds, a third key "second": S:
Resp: {"hour": 3, "minute": 48}
